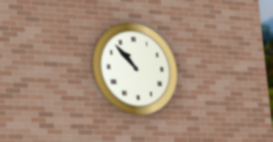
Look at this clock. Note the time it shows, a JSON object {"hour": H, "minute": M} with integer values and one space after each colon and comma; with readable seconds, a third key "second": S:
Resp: {"hour": 10, "minute": 53}
